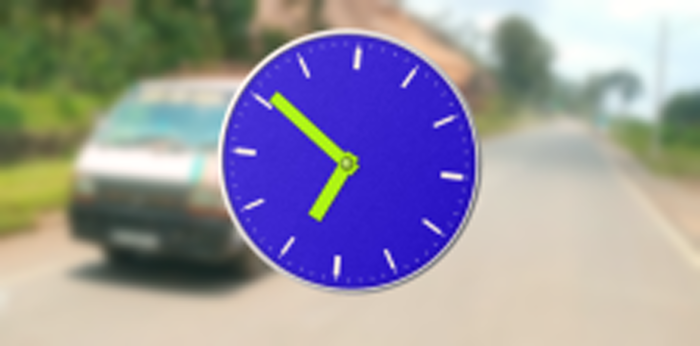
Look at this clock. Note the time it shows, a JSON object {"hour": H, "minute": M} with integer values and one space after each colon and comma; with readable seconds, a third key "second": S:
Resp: {"hour": 6, "minute": 51}
